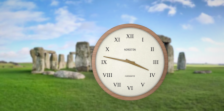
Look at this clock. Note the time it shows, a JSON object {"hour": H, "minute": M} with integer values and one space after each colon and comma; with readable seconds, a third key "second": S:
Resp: {"hour": 3, "minute": 47}
